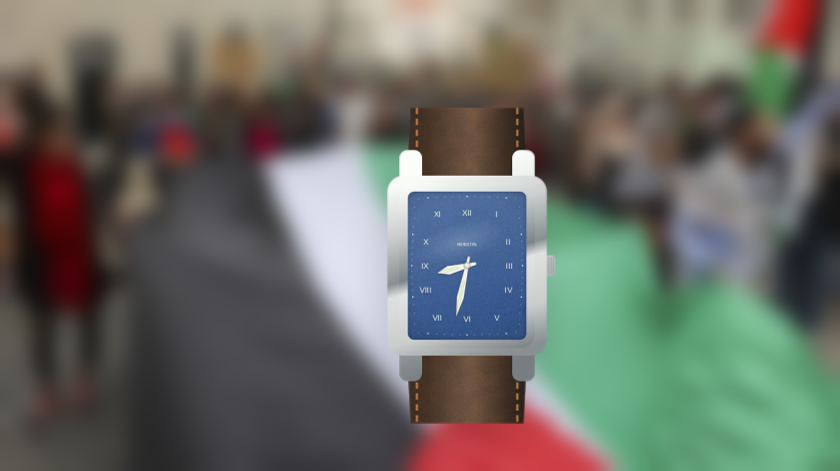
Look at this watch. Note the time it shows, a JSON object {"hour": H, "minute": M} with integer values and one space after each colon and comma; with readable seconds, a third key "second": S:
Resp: {"hour": 8, "minute": 32}
